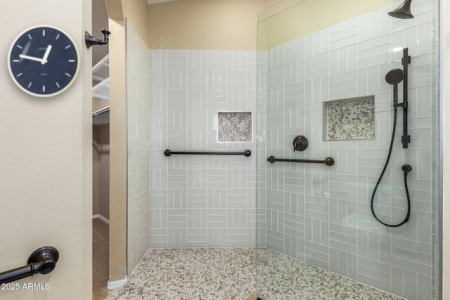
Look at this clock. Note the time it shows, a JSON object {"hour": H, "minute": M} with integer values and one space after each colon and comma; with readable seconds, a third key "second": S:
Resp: {"hour": 12, "minute": 47}
